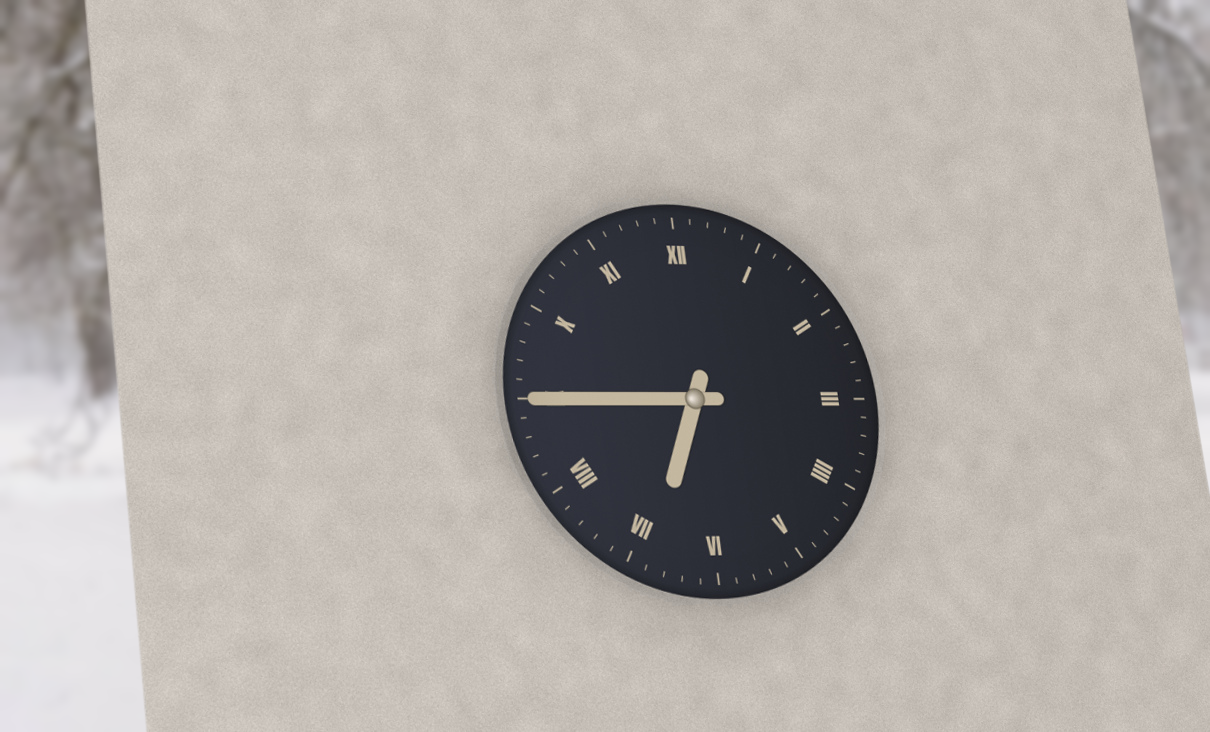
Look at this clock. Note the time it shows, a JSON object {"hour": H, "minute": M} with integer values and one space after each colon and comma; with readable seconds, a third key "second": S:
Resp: {"hour": 6, "minute": 45}
